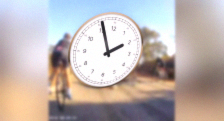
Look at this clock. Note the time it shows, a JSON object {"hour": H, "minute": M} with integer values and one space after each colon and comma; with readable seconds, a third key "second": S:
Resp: {"hour": 1, "minute": 56}
